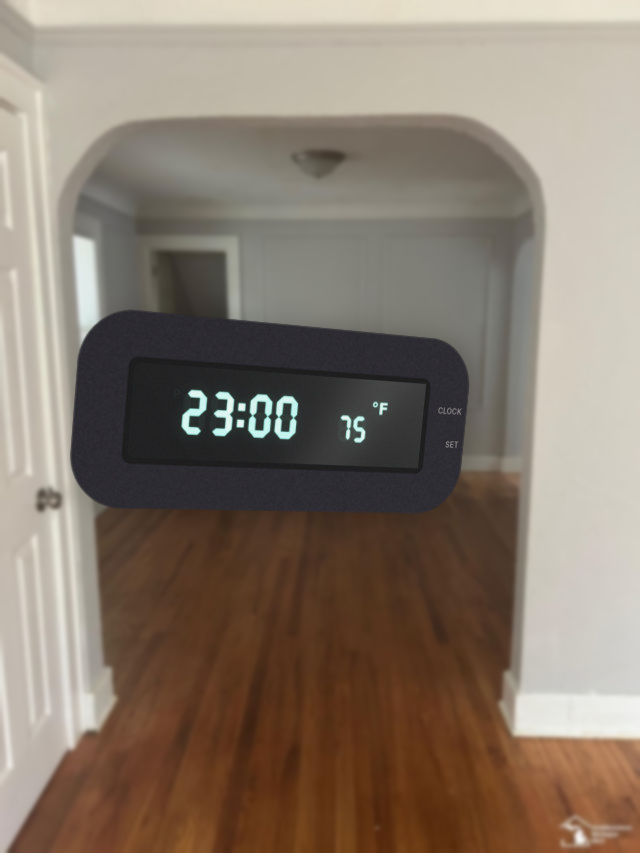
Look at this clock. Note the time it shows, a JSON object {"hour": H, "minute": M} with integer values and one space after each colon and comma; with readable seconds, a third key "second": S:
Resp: {"hour": 23, "minute": 0}
